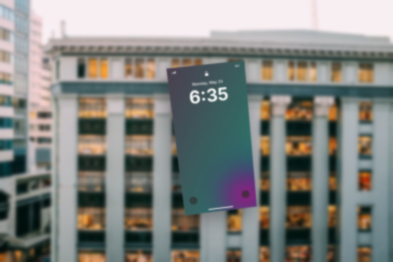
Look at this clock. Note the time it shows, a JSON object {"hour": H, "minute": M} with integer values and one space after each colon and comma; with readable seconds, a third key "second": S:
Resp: {"hour": 6, "minute": 35}
